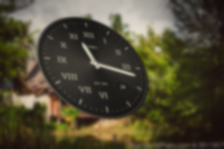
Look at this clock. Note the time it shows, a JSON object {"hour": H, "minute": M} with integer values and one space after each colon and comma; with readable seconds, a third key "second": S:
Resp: {"hour": 11, "minute": 17}
